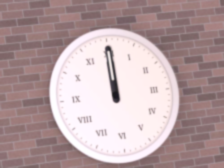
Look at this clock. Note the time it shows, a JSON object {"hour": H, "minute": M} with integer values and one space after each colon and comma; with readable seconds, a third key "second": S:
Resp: {"hour": 12, "minute": 0}
